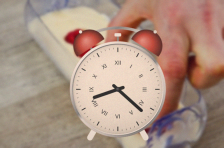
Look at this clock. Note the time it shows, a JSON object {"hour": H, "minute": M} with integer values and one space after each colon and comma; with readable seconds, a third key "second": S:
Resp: {"hour": 8, "minute": 22}
